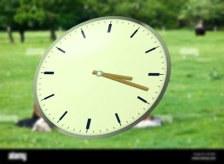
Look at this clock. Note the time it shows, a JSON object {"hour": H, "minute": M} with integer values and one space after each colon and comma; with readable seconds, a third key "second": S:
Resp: {"hour": 3, "minute": 18}
